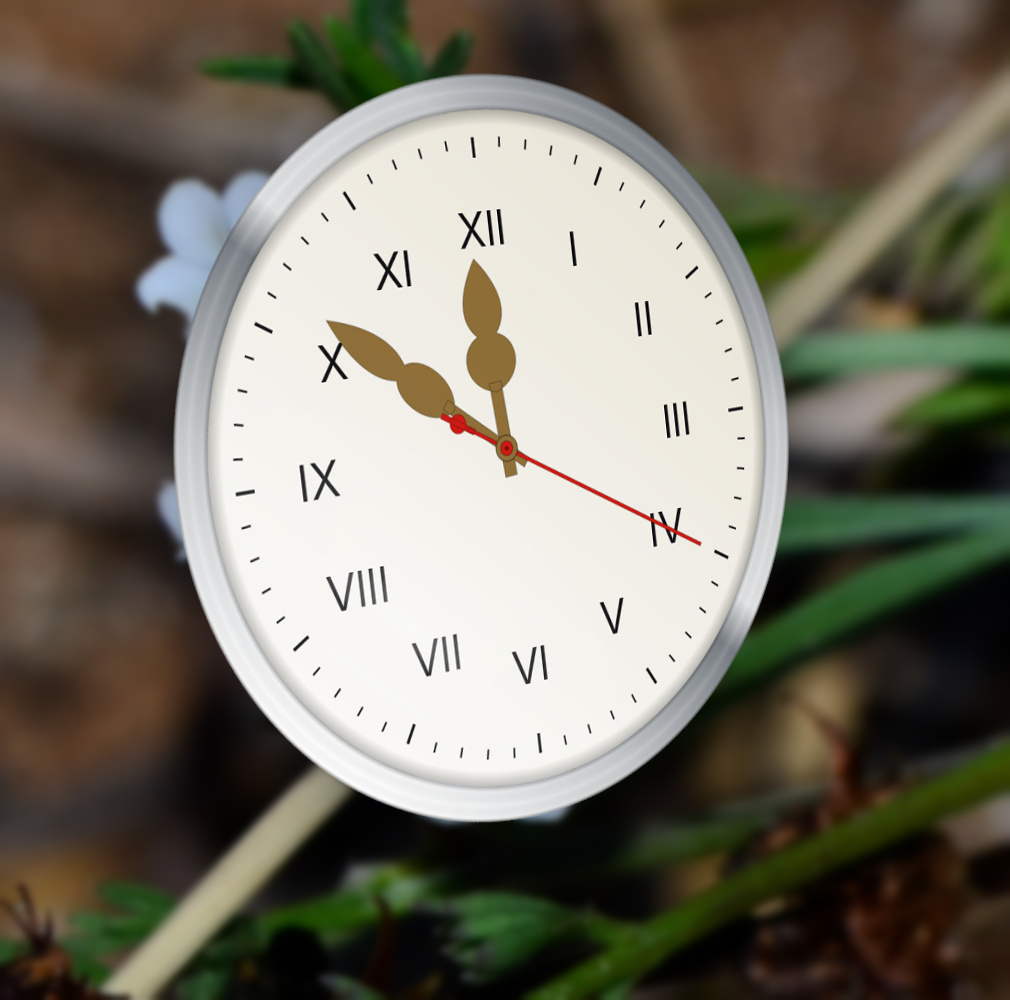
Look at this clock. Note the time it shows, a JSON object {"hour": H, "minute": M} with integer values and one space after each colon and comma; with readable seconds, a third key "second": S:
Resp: {"hour": 11, "minute": 51, "second": 20}
